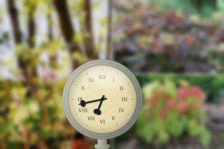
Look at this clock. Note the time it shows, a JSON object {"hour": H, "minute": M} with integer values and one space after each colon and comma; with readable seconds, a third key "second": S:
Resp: {"hour": 6, "minute": 43}
